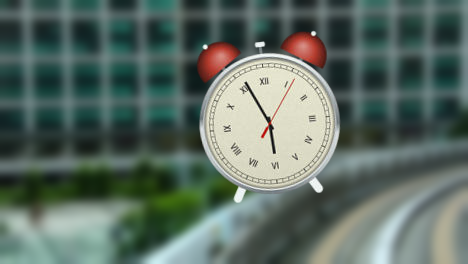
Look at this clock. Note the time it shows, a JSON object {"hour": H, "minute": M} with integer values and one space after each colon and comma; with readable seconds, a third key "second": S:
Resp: {"hour": 5, "minute": 56, "second": 6}
